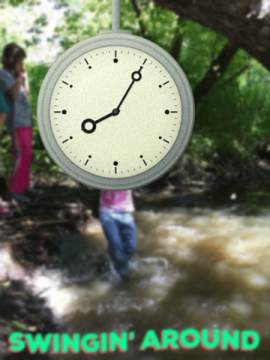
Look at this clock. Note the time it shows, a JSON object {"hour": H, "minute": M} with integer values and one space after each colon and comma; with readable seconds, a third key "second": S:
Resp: {"hour": 8, "minute": 5}
